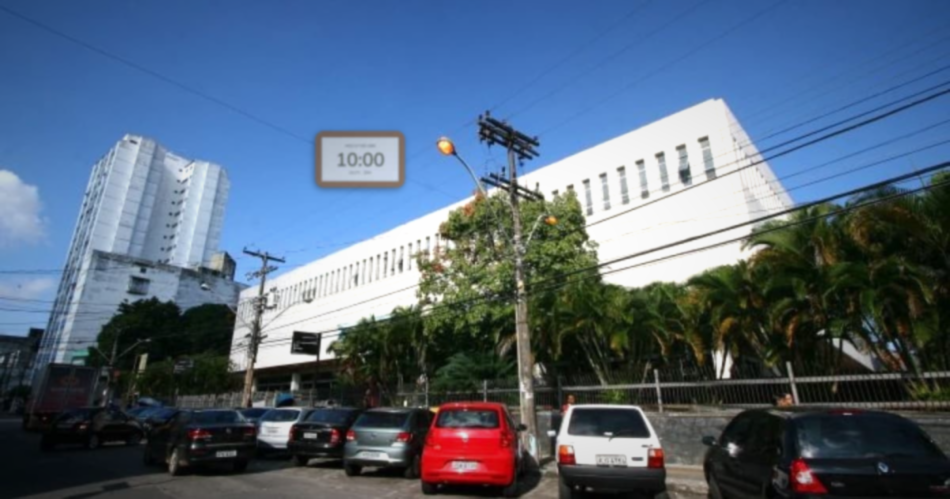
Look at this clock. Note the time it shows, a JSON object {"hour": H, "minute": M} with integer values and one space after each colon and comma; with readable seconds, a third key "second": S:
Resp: {"hour": 10, "minute": 0}
